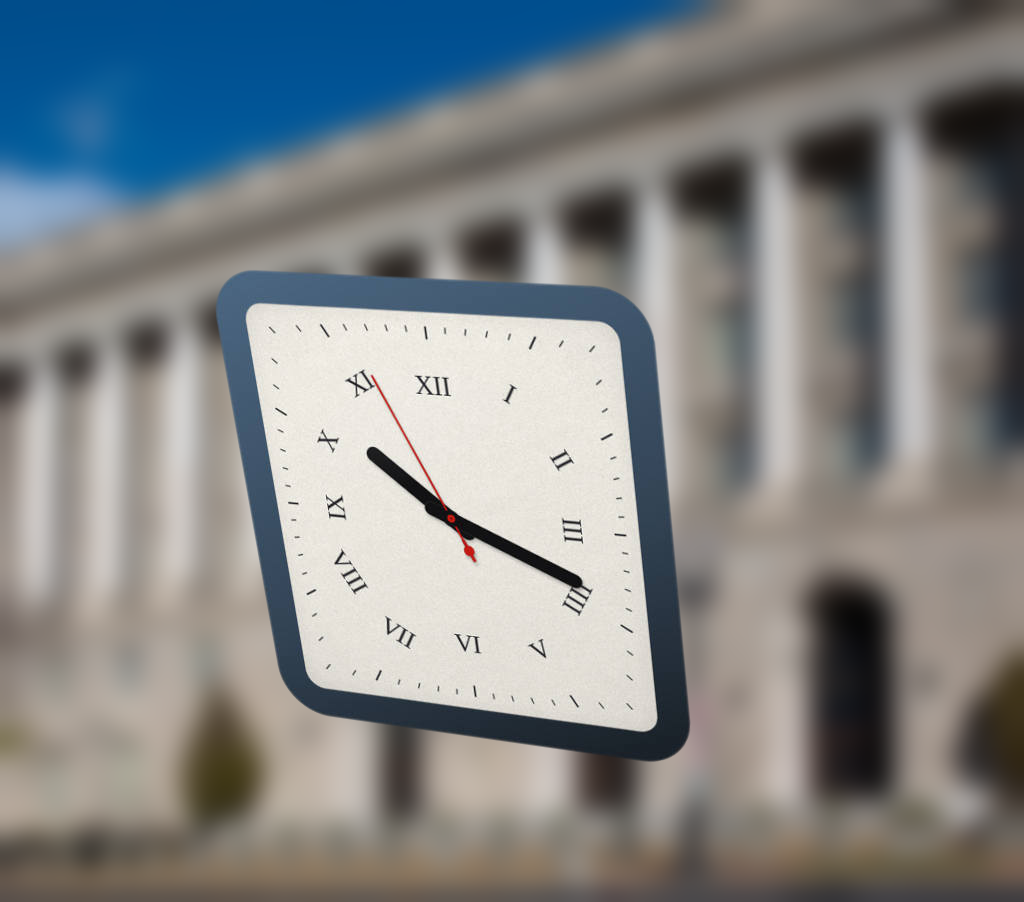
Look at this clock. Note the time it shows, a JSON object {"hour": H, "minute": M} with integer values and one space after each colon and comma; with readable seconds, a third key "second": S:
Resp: {"hour": 10, "minute": 18, "second": 56}
